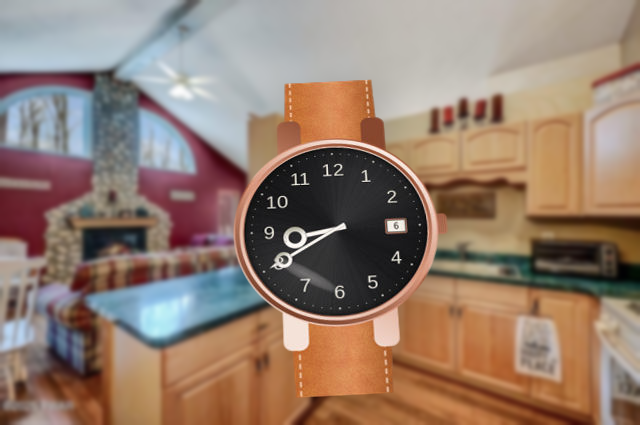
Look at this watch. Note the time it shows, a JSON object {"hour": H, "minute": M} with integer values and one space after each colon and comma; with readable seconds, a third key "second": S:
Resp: {"hour": 8, "minute": 40}
